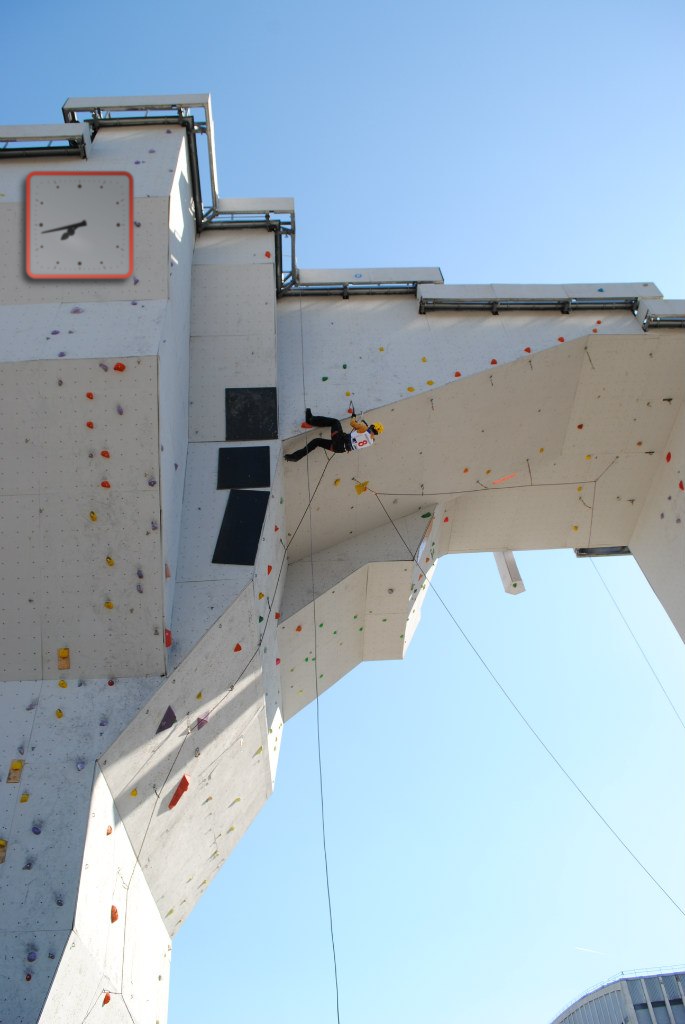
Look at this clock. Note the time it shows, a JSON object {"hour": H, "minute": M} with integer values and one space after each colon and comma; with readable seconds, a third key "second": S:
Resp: {"hour": 7, "minute": 43}
